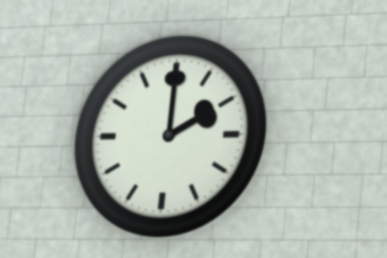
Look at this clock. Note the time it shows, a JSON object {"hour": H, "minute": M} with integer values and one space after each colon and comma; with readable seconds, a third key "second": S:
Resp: {"hour": 2, "minute": 0}
